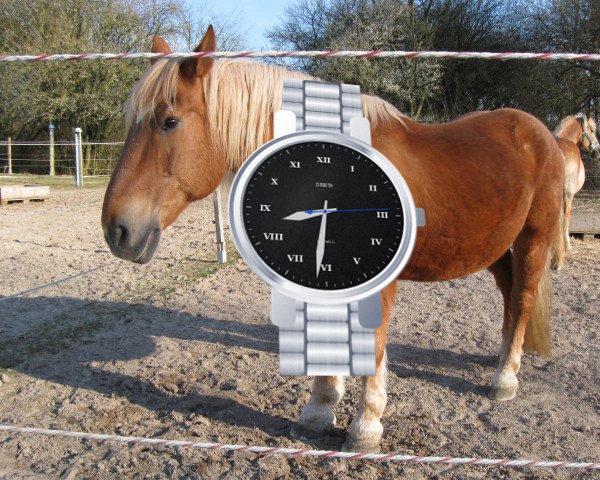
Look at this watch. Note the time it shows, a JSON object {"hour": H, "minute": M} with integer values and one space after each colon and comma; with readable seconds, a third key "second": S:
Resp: {"hour": 8, "minute": 31, "second": 14}
